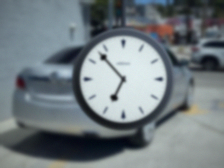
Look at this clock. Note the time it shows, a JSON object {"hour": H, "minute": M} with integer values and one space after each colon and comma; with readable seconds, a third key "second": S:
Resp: {"hour": 6, "minute": 53}
